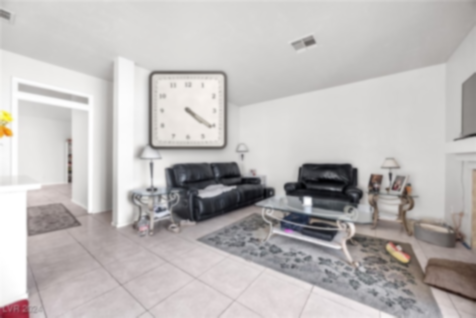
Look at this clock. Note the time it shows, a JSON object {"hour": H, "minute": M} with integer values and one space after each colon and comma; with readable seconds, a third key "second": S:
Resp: {"hour": 4, "minute": 21}
